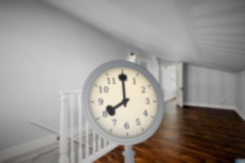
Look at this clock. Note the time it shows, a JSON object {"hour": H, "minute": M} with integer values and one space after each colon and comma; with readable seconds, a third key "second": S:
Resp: {"hour": 8, "minute": 0}
